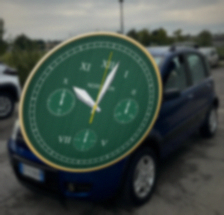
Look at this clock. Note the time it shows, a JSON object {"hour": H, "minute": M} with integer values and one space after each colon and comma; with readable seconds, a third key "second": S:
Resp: {"hour": 10, "minute": 2}
